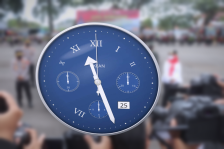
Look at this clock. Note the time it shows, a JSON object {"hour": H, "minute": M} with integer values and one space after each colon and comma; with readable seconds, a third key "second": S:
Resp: {"hour": 11, "minute": 27}
